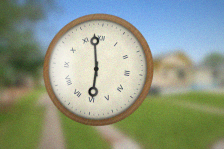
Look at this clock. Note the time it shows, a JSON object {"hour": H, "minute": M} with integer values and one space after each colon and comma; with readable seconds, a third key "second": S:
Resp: {"hour": 5, "minute": 58}
